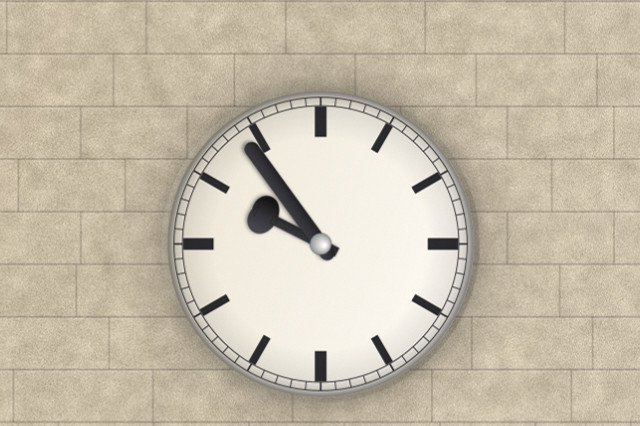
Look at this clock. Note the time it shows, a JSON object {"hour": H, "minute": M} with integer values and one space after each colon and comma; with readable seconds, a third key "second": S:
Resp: {"hour": 9, "minute": 54}
